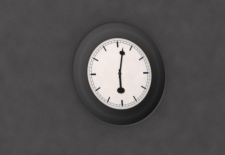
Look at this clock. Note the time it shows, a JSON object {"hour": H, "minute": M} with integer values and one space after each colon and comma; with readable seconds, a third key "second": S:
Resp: {"hour": 6, "minute": 2}
